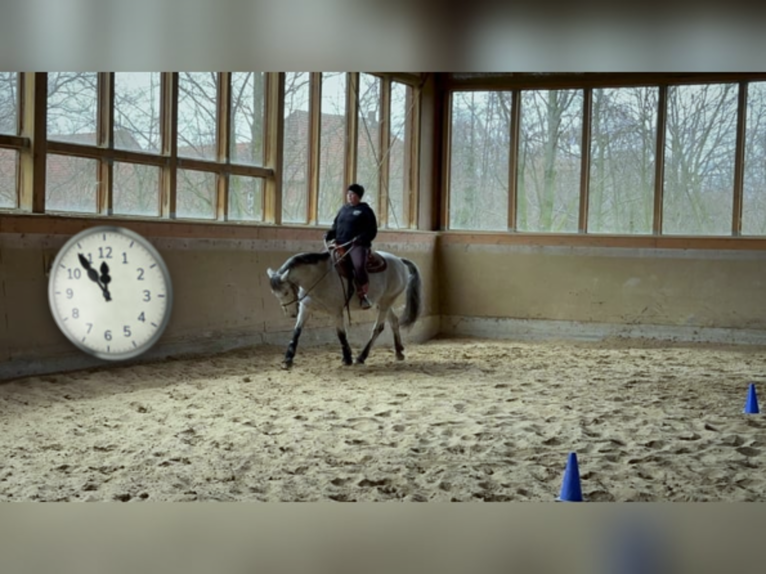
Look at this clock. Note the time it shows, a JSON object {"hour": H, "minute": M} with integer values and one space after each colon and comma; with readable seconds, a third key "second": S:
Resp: {"hour": 11, "minute": 54}
